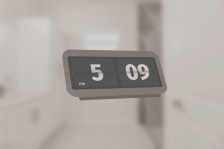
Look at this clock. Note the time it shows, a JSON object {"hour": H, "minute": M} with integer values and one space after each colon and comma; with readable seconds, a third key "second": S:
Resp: {"hour": 5, "minute": 9}
